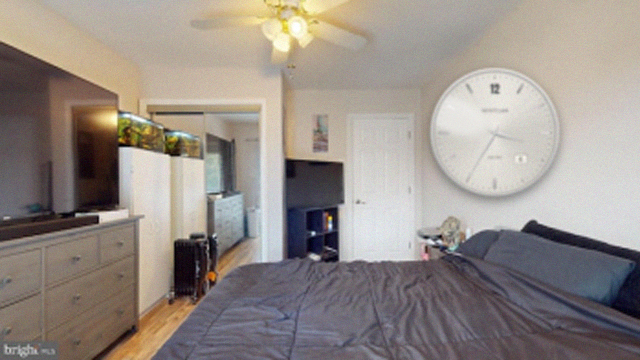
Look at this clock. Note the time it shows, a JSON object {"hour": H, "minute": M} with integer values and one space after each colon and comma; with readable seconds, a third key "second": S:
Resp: {"hour": 3, "minute": 35}
